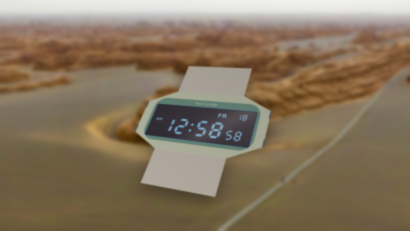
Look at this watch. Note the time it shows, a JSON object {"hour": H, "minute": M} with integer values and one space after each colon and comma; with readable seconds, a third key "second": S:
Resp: {"hour": 12, "minute": 58, "second": 58}
